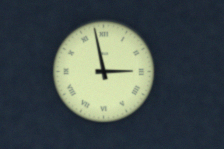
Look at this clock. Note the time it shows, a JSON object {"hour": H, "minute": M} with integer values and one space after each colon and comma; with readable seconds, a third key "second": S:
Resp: {"hour": 2, "minute": 58}
